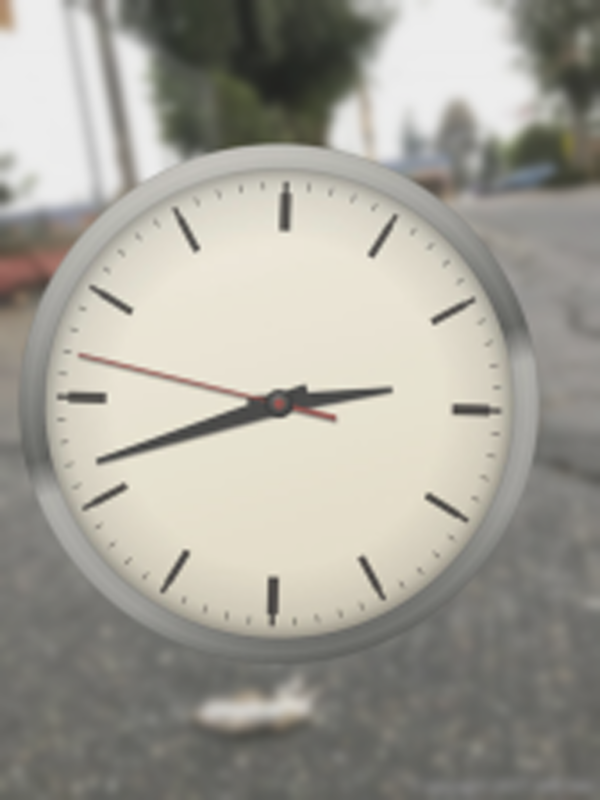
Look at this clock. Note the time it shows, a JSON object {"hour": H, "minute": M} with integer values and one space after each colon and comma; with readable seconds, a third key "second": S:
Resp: {"hour": 2, "minute": 41, "second": 47}
